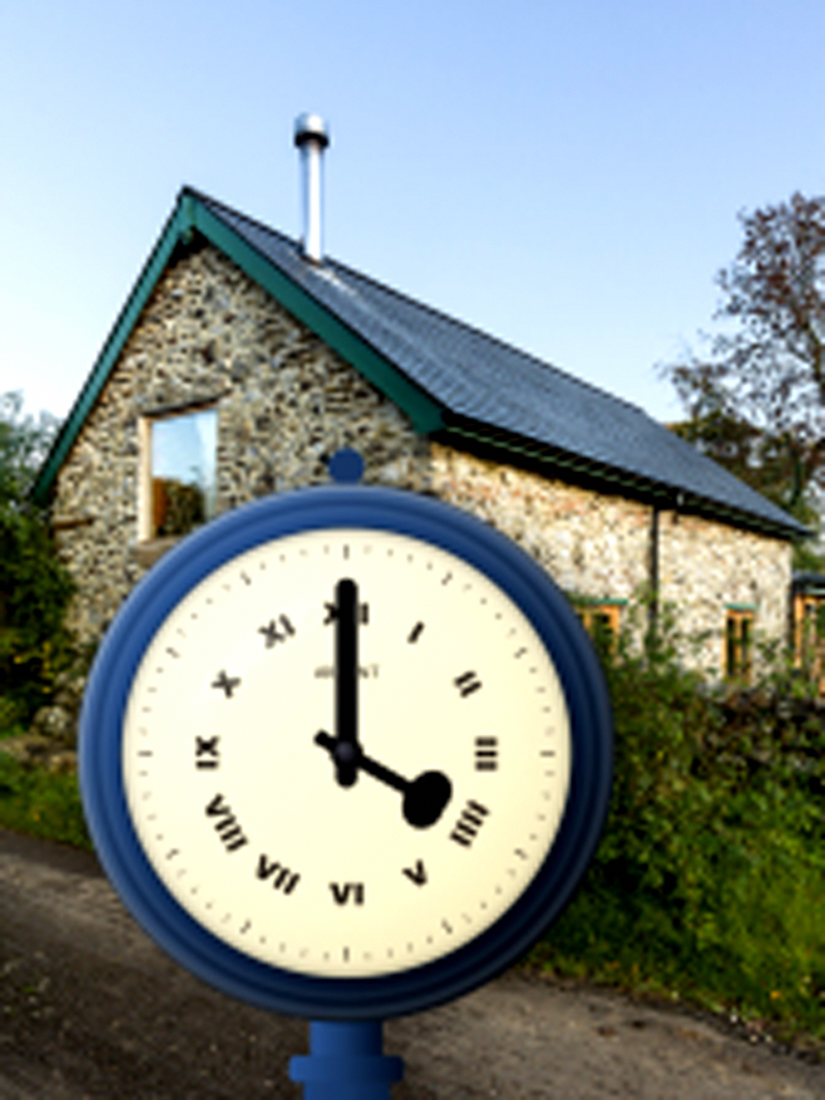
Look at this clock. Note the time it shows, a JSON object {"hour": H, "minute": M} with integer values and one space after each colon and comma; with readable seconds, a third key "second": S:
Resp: {"hour": 4, "minute": 0}
